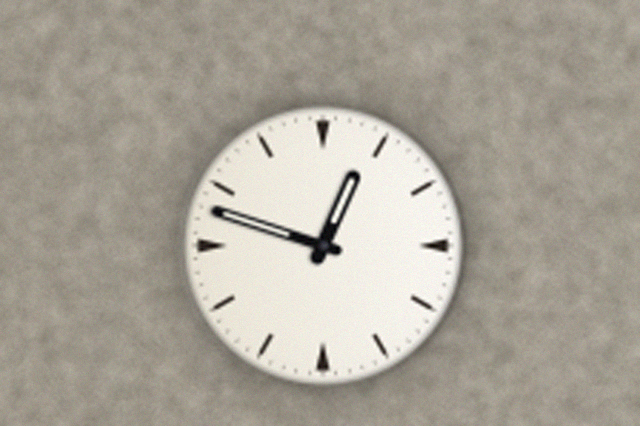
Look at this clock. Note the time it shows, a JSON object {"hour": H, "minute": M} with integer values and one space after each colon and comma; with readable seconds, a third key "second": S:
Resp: {"hour": 12, "minute": 48}
